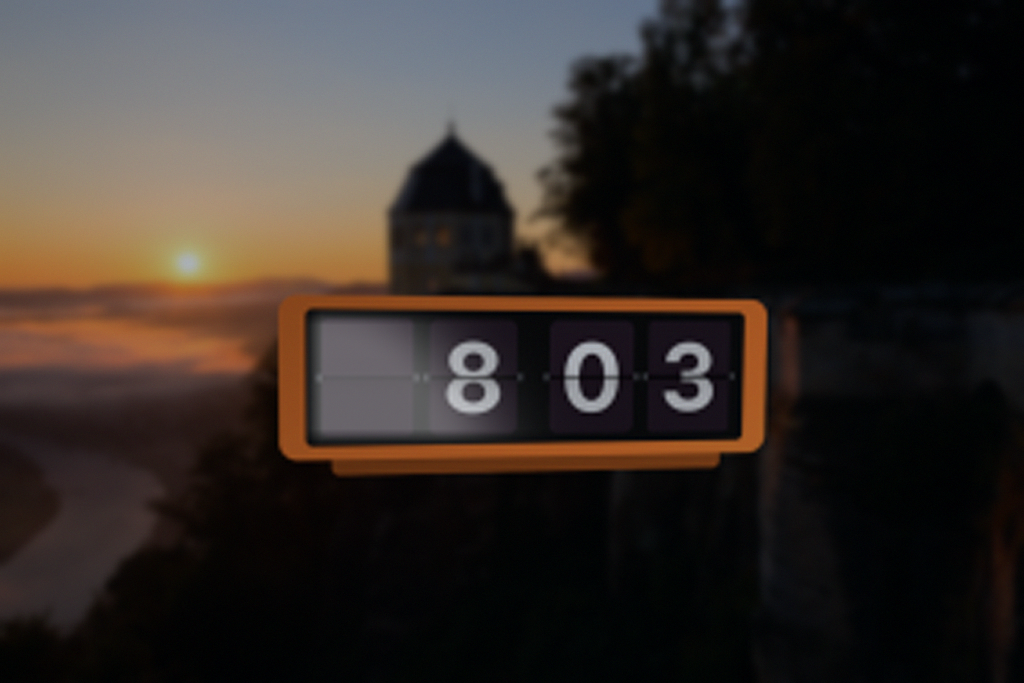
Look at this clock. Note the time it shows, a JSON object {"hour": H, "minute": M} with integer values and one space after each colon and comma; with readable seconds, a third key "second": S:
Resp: {"hour": 8, "minute": 3}
